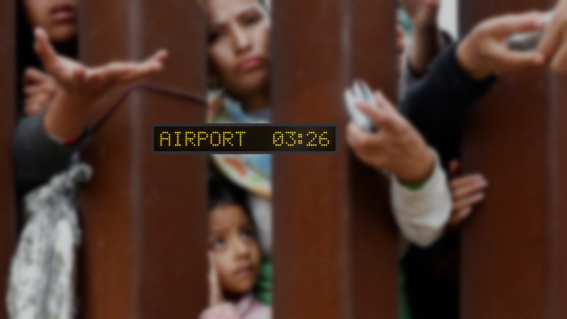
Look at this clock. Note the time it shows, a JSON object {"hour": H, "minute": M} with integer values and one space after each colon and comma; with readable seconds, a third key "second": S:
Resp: {"hour": 3, "minute": 26}
